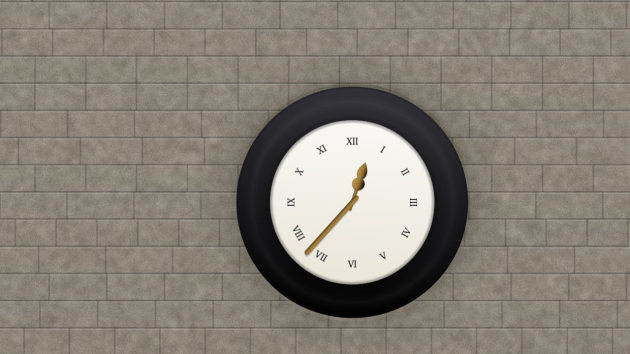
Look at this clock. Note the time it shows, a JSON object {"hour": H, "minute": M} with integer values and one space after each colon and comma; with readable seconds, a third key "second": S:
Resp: {"hour": 12, "minute": 37}
